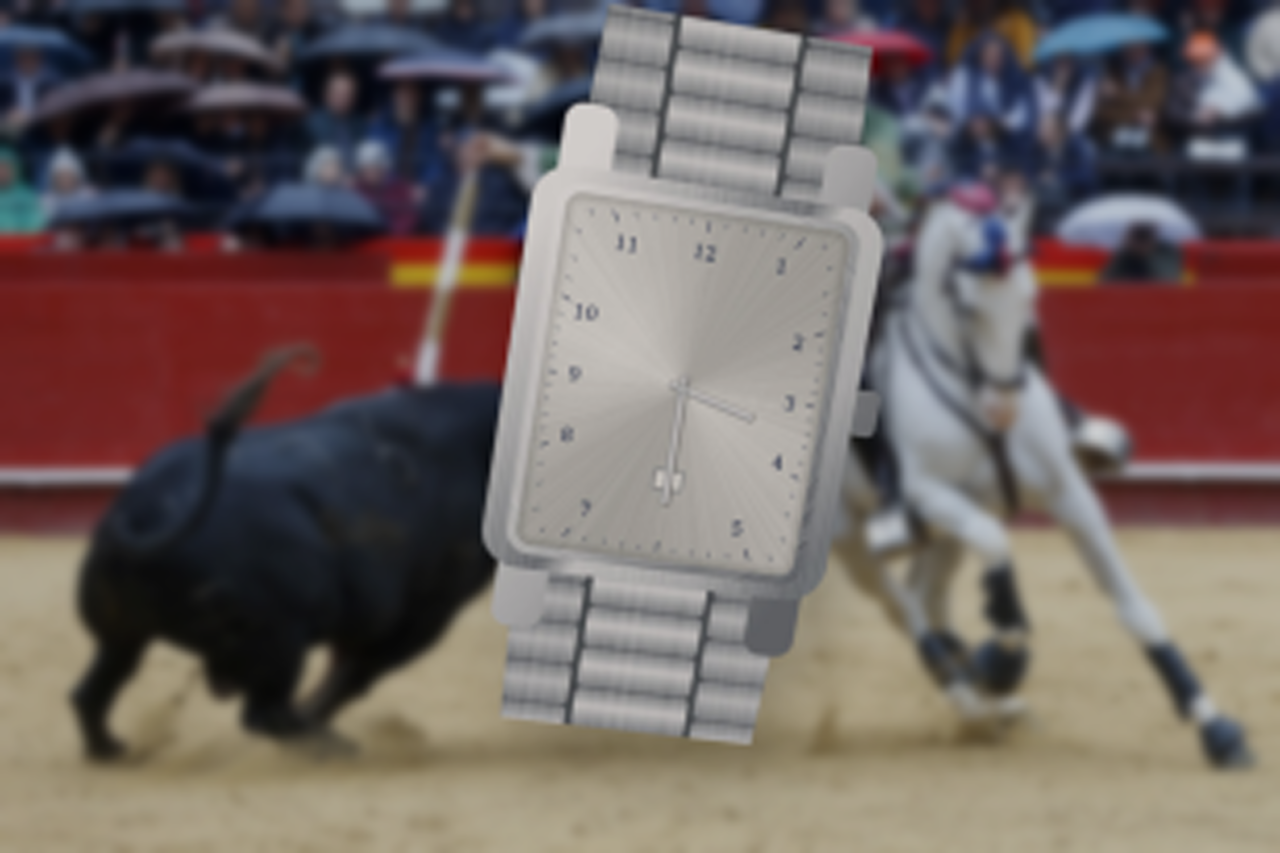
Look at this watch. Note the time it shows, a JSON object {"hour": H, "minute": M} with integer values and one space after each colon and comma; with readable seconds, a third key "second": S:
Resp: {"hour": 3, "minute": 30}
